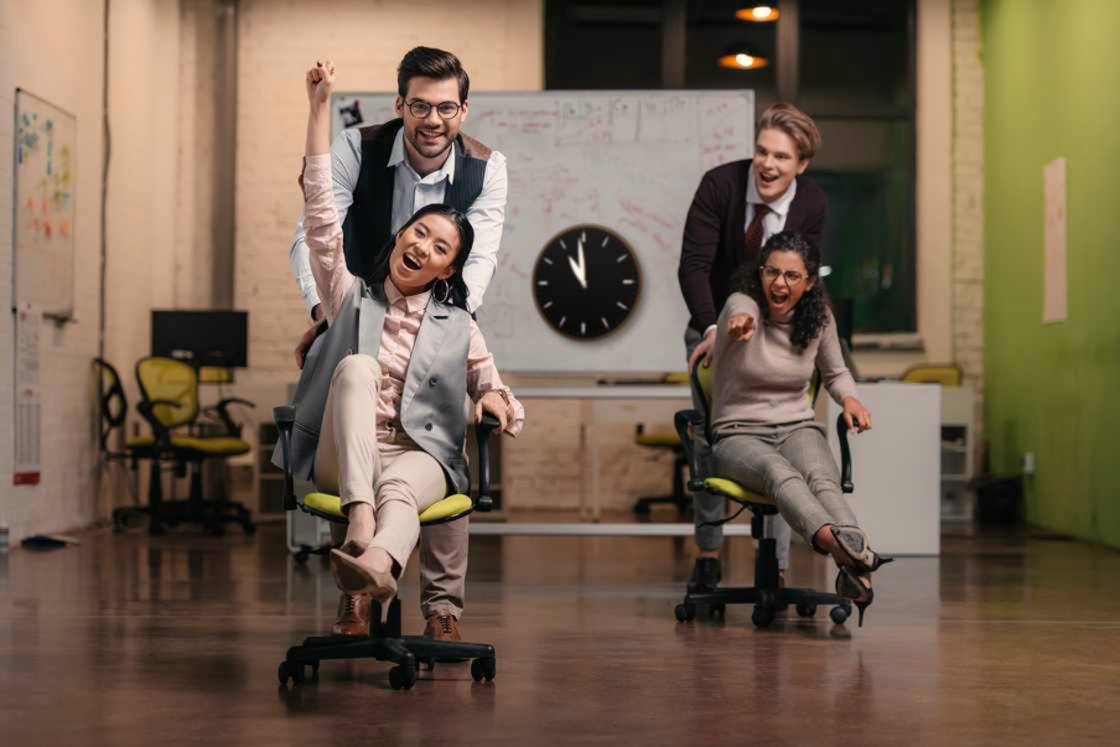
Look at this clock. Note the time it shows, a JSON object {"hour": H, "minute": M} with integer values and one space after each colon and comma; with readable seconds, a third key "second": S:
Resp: {"hour": 10, "minute": 59}
